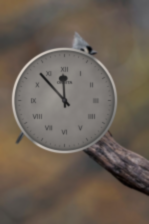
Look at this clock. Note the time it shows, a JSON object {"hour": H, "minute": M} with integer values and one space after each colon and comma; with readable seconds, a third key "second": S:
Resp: {"hour": 11, "minute": 53}
